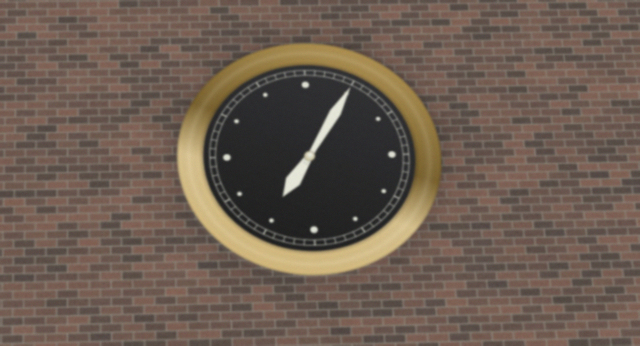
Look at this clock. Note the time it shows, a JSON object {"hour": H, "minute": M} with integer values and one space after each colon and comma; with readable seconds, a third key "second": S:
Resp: {"hour": 7, "minute": 5}
